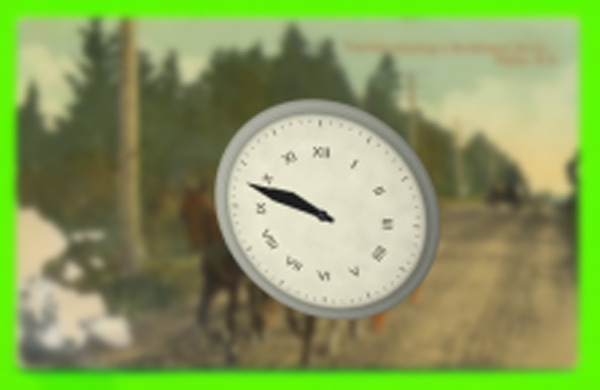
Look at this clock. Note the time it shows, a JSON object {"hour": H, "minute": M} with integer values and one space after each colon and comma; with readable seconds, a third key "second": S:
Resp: {"hour": 9, "minute": 48}
